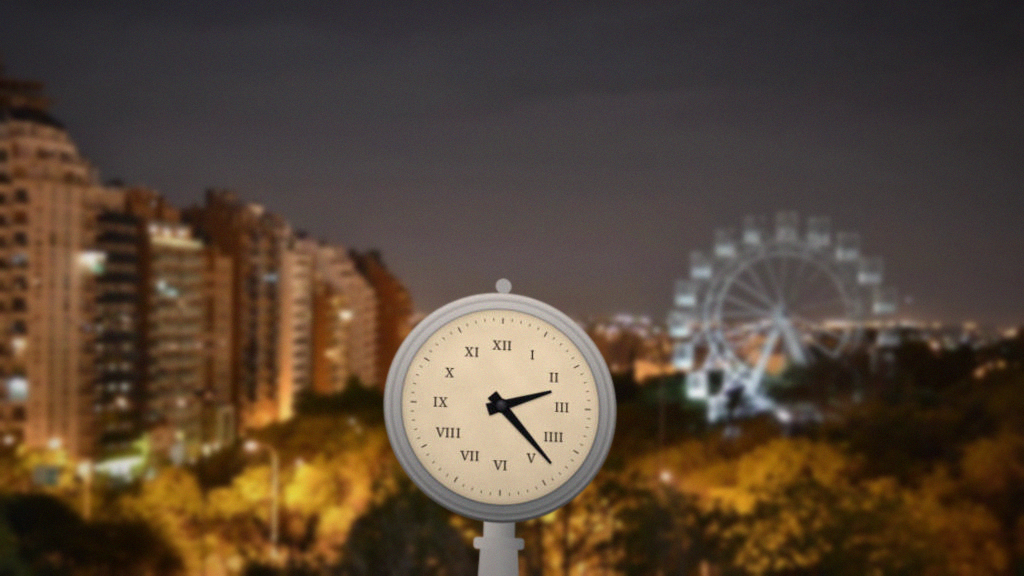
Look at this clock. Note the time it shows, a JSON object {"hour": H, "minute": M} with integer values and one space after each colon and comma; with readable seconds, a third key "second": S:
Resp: {"hour": 2, "minute": 23}
